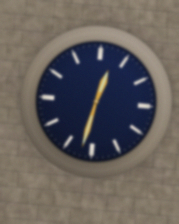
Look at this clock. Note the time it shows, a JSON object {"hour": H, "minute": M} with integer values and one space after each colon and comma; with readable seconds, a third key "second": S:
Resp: {"hour": 12, "minute": 32}
